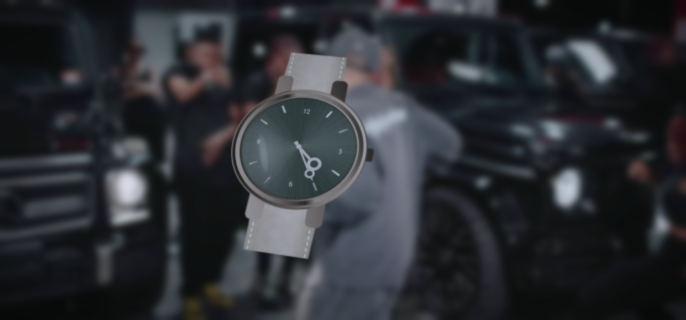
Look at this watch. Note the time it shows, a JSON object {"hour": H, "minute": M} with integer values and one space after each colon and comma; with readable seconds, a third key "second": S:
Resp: {"hour": 4, "minute": 25}
